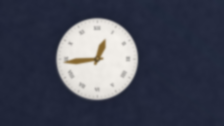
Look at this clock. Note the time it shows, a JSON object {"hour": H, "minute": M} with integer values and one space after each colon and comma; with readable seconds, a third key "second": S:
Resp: {"hour": 12, "minute": 44}
